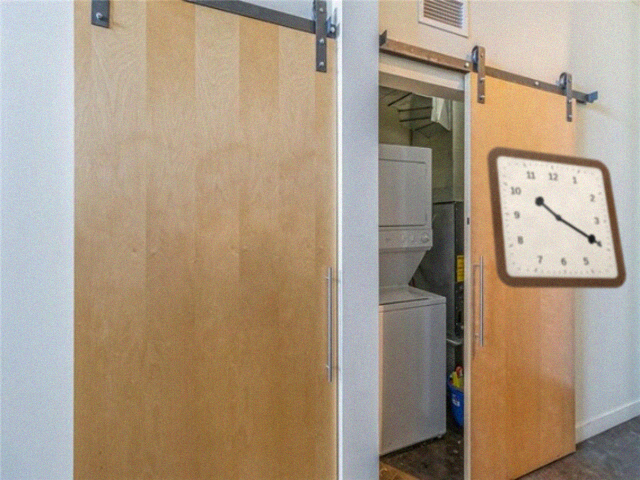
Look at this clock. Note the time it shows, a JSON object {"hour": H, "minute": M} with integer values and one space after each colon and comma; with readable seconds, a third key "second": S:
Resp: {"hour": 10, "minute": 20}
